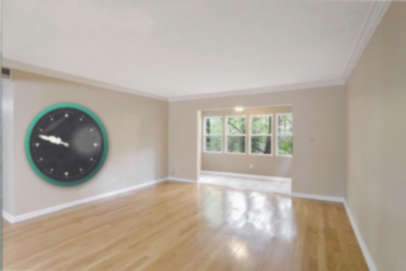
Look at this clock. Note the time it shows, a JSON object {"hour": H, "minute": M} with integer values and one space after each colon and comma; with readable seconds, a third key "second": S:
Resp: {"hour": 9, "minute": 48}
